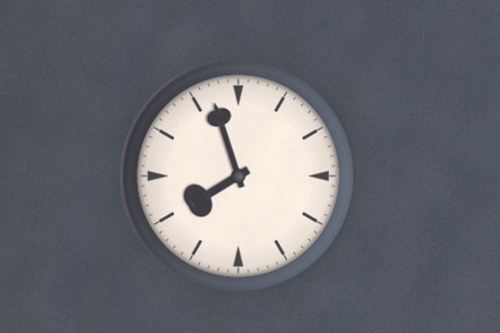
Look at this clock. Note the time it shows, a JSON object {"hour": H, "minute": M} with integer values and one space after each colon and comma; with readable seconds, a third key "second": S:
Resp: {"hour": 7, "minute": 57}
